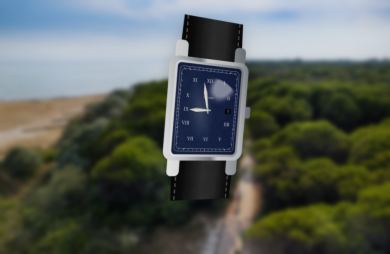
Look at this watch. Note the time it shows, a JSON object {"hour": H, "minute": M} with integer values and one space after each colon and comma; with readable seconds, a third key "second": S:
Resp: {"hour": 8, "minute": 58}
